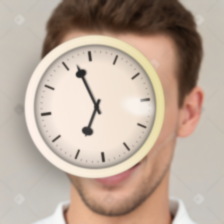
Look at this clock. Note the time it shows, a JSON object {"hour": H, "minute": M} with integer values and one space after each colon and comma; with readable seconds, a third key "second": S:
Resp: {"hour": 6, "minute": 57}
